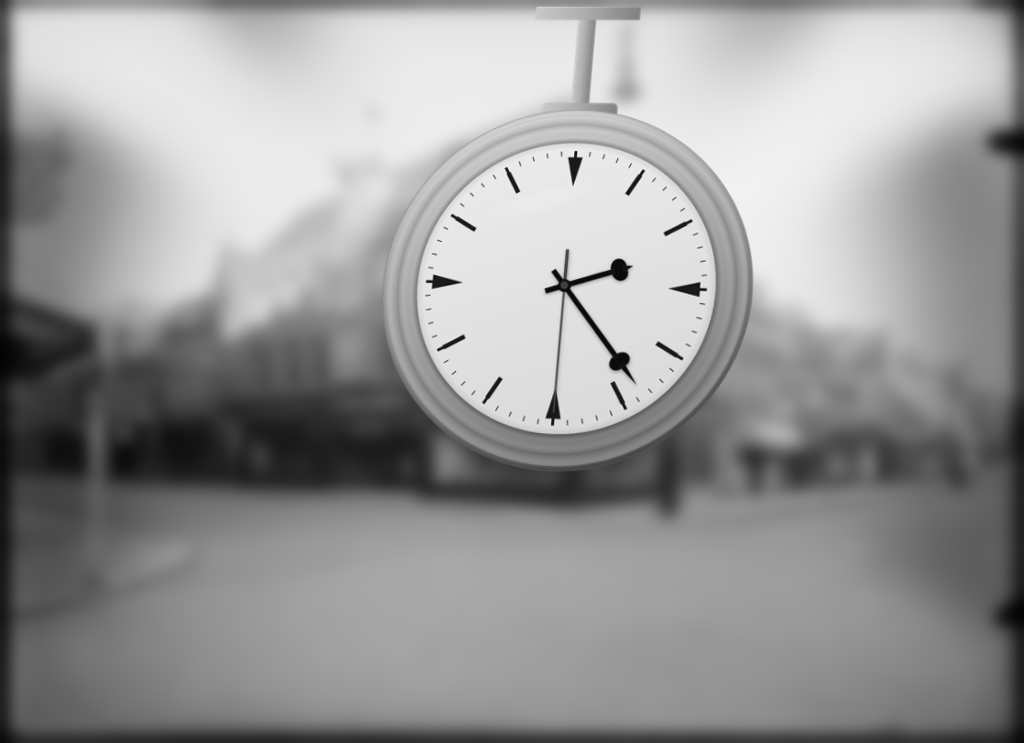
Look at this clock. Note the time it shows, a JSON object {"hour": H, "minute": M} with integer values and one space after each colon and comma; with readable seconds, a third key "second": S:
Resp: {"hour": 2, "minute": 23, "second": 30}
